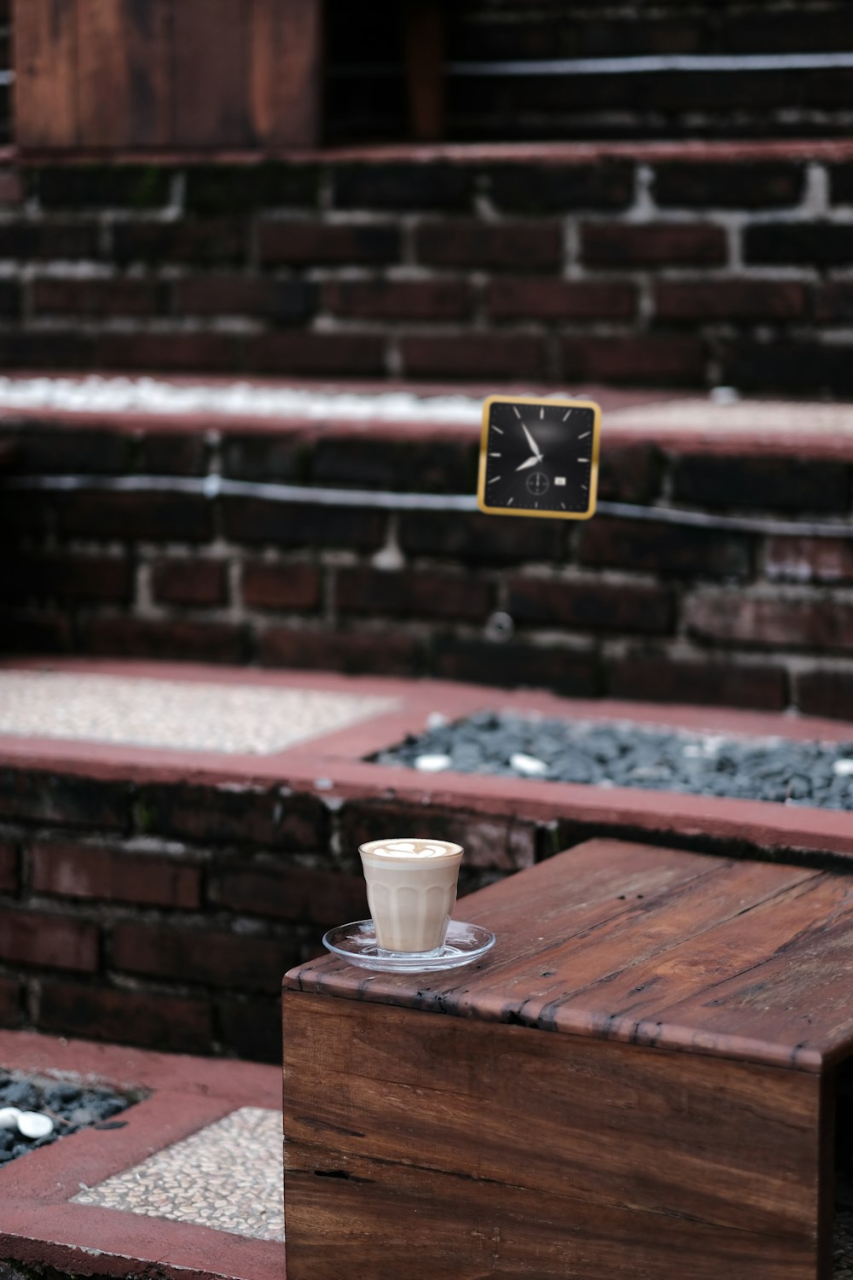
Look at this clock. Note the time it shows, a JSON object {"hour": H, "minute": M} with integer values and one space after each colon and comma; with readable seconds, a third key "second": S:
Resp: {"hour": 7, "minute": 55}
